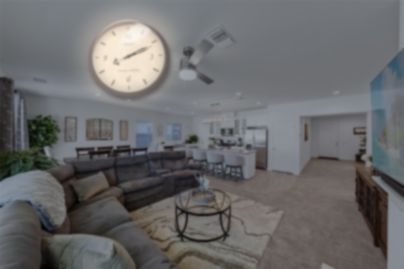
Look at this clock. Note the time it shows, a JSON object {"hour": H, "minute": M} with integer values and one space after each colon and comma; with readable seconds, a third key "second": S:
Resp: {"hour": 8, "minute": 11}
